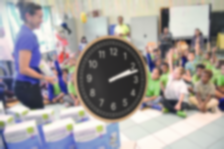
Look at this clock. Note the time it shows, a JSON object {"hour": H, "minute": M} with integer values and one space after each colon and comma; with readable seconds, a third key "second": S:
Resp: {"hour": 2, "minute": 12}
